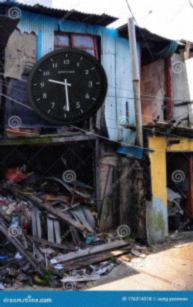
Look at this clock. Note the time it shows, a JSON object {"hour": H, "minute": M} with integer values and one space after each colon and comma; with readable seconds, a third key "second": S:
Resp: {"hour": 9, "minute": 29}
